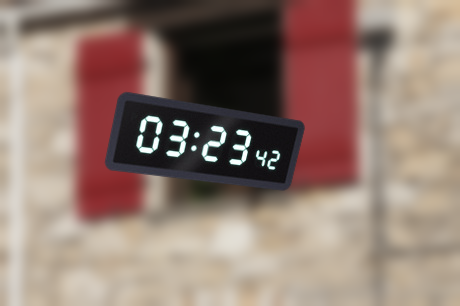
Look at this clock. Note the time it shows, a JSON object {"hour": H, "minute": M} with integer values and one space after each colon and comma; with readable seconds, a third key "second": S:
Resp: {"hour": 3, "minute": 23, "second": 42}
